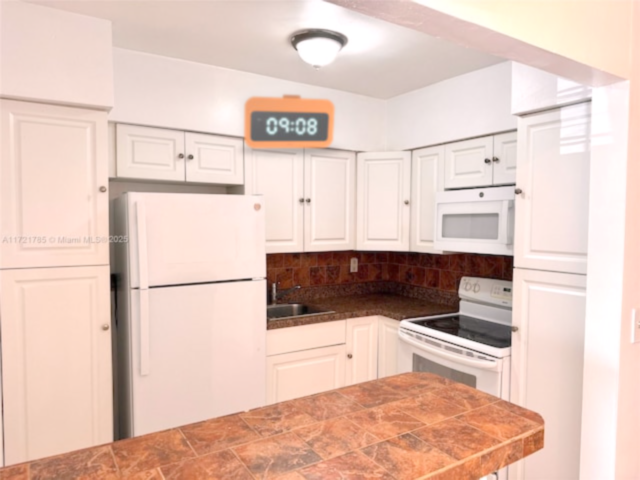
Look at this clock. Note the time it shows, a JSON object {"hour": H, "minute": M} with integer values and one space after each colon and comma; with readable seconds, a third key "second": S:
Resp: {"hour": 9, "minute": 8}
